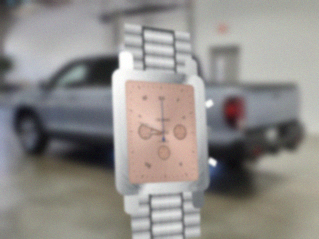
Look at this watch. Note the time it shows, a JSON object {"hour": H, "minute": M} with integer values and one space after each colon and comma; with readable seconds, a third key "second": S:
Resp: {"hour": 8, "minute": 48}
